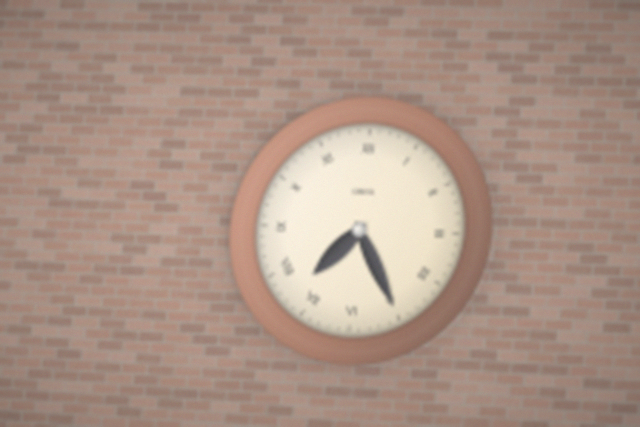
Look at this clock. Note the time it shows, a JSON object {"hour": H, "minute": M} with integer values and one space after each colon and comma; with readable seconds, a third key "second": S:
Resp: {"hour": 7, "minute": 25}
